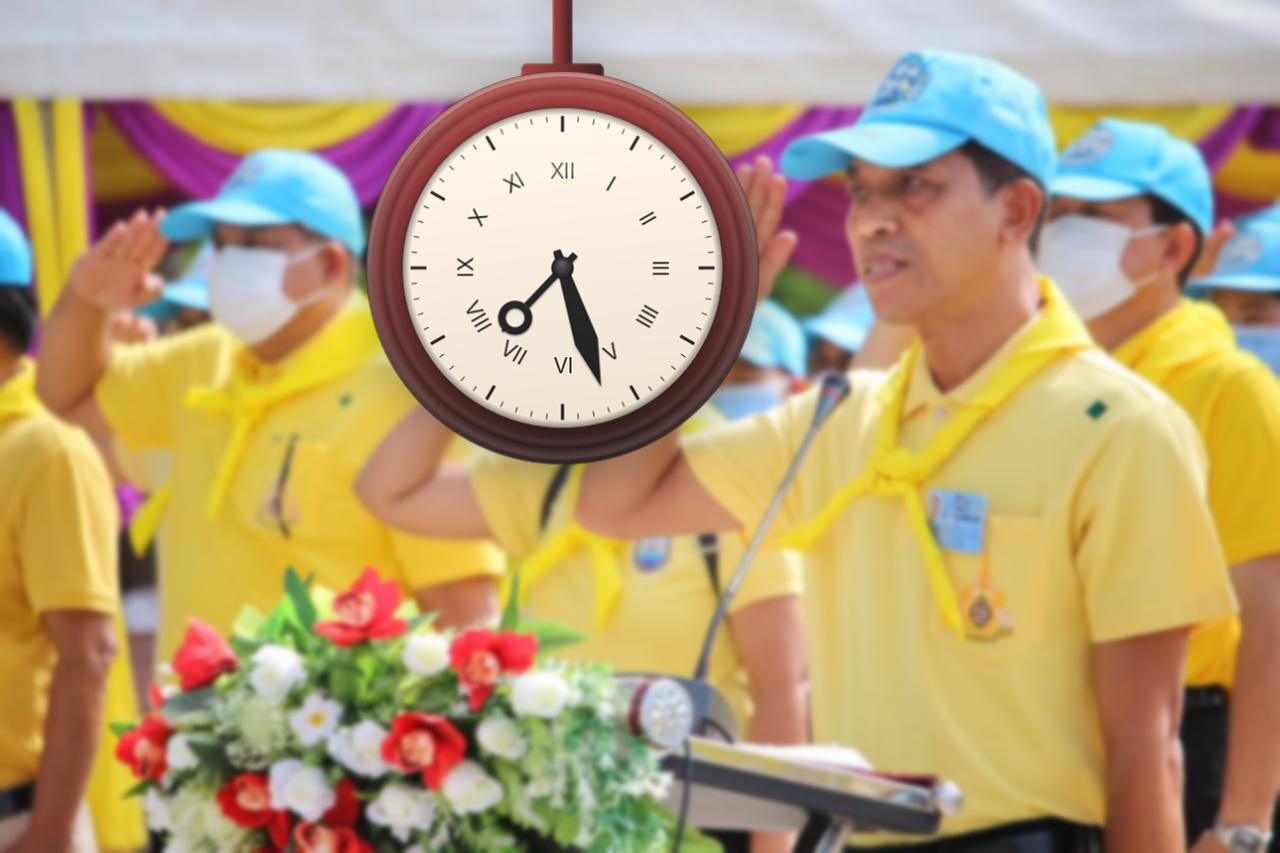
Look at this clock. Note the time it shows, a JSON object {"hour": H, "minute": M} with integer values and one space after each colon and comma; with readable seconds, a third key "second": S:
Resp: {"hour": 7, "minute": 27}
